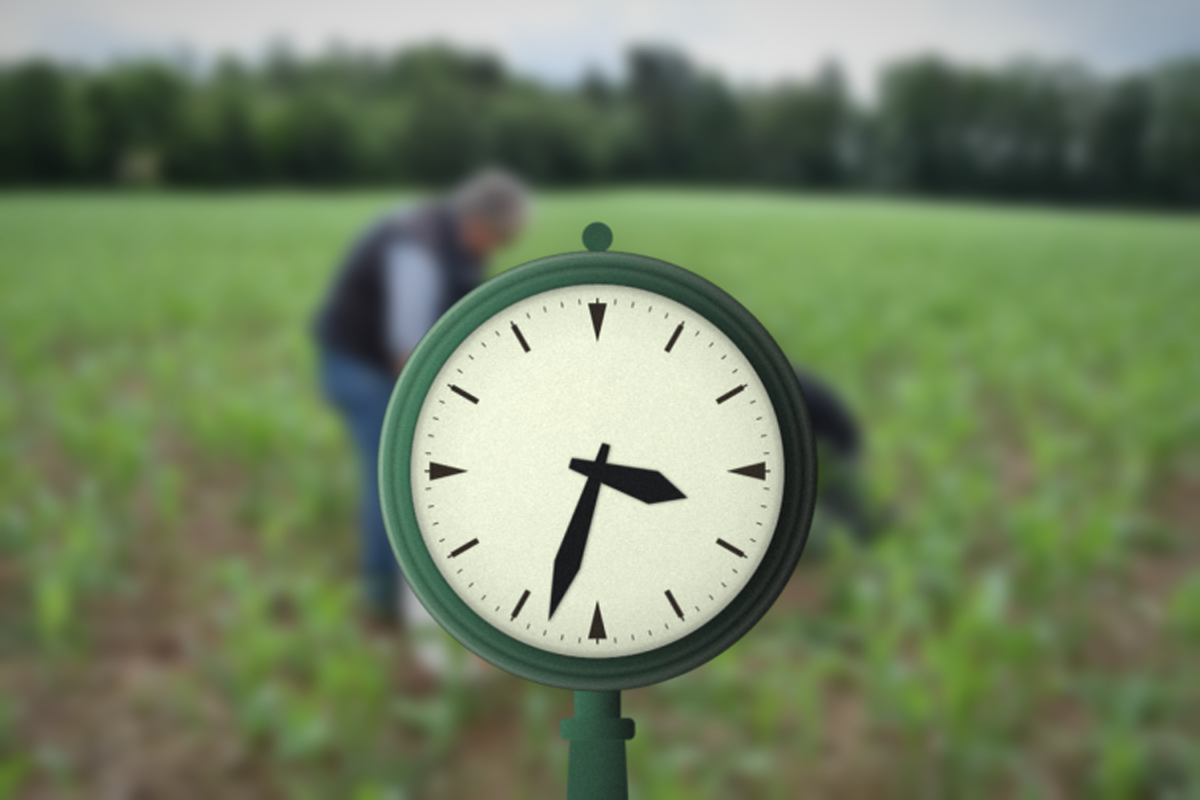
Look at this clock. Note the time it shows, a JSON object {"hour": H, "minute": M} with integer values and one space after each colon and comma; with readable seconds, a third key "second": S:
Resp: {"hour": 3, "minute": 33}
